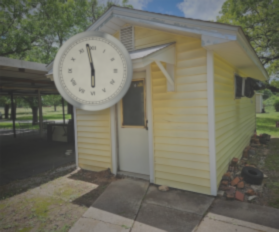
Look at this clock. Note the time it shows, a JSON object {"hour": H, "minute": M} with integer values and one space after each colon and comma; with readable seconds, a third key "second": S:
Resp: {"hour": 5, "minute": 58}
